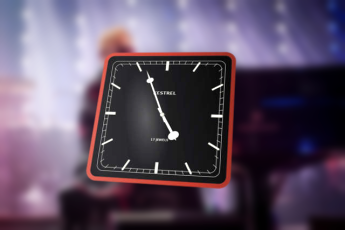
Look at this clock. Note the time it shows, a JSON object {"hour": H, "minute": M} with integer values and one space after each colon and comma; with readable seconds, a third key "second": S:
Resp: {"hour": 4, "minute": 56}
